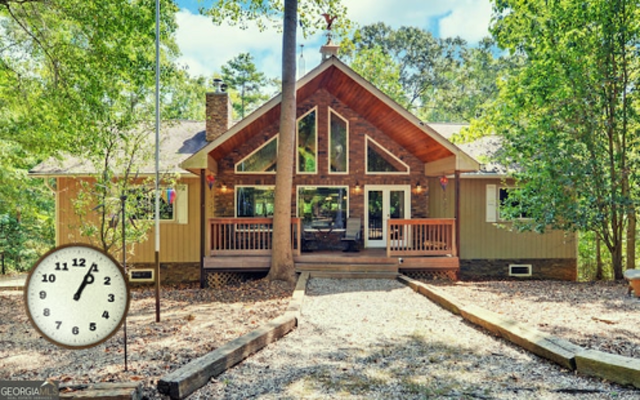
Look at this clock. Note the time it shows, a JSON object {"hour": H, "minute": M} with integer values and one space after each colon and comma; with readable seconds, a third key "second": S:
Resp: {"hour": 1, "minute": 4}
